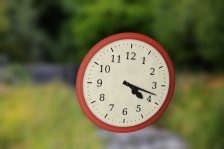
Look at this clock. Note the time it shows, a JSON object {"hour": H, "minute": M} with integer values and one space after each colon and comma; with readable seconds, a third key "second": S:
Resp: {"hour": 4, "minute": 18}
